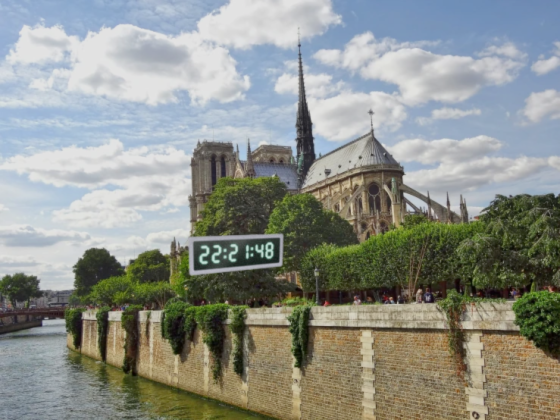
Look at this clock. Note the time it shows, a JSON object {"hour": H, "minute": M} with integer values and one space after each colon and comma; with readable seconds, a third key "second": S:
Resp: {"hour": 22, "minute": 21, "second": 48}
